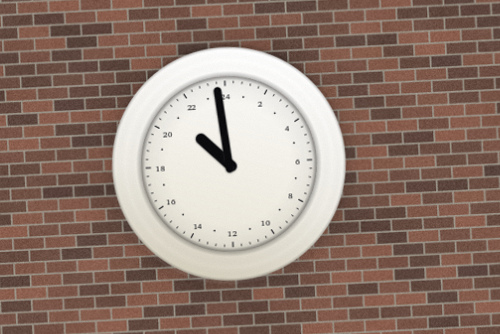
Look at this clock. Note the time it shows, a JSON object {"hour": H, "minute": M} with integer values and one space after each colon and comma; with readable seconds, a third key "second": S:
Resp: {"hour": 20, "minute": 59}
